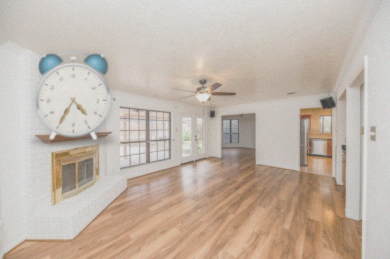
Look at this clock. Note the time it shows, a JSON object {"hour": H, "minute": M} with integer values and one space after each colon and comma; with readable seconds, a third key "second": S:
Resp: {"hour": 4, "minute": 35}
